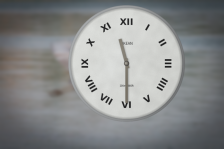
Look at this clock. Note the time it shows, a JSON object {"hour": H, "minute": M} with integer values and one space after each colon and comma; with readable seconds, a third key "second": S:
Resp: {"hour": 11, "minute": 30}
